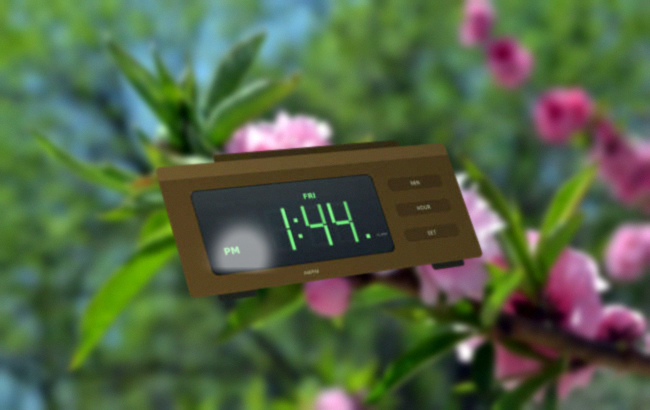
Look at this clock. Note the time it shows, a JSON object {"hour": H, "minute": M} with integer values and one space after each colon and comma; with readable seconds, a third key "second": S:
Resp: {"hour": 1, "minute": 44}
